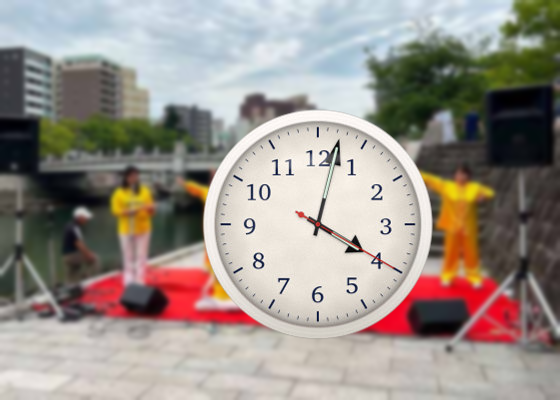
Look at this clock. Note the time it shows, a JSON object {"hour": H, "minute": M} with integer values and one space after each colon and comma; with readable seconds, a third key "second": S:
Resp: {"hour": 4, "minute": 2, "second": 20}
